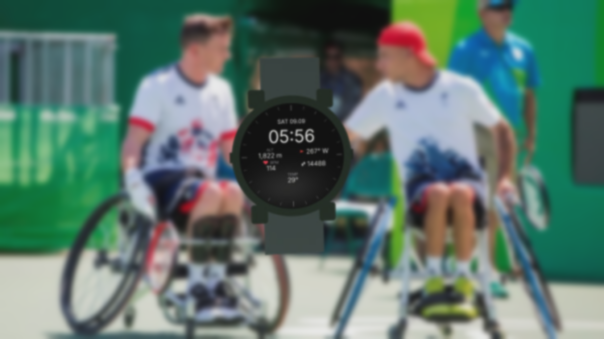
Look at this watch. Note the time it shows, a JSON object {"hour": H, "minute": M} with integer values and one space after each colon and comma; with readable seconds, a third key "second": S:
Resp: {"hour": 5, "minute": 56}
